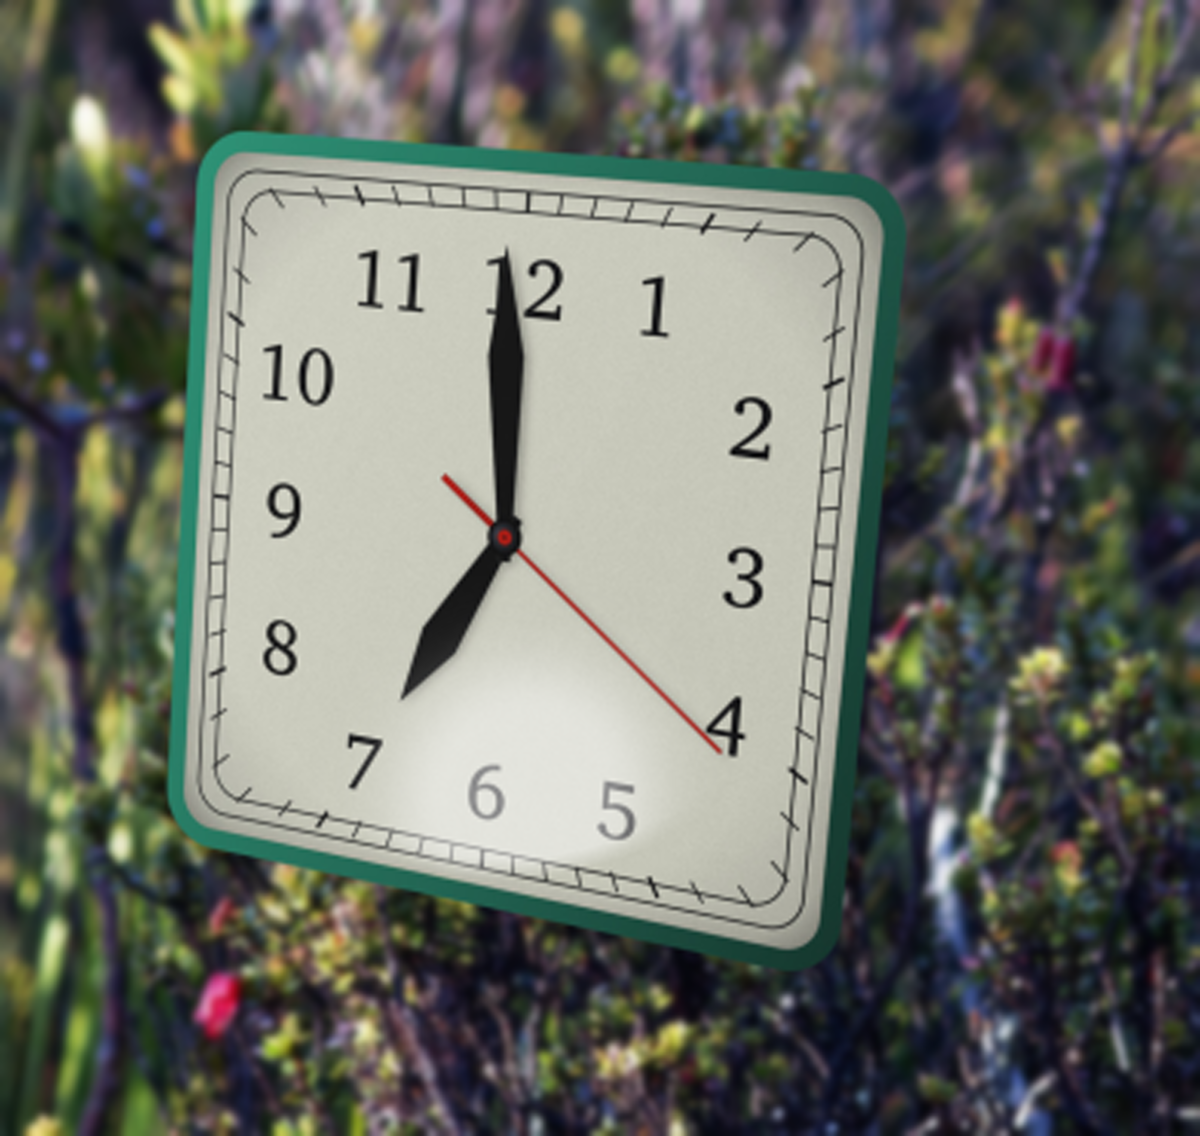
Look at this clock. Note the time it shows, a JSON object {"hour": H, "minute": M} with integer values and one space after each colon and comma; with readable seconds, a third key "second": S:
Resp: {"hour": 6, "minute": 59, "second": 21}
